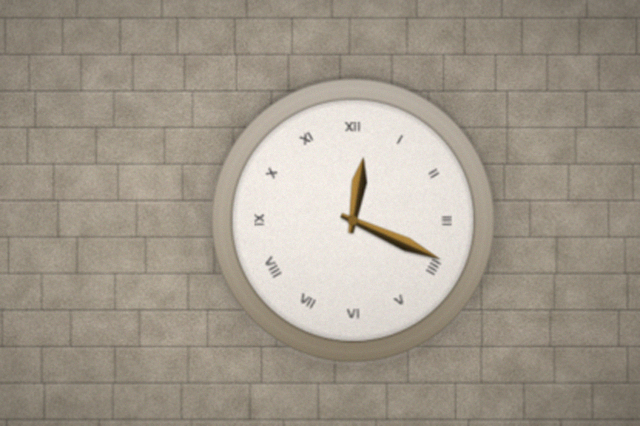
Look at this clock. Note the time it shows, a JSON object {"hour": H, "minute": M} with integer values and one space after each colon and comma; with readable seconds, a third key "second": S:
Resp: {"hour": 12, "minute": 19}
